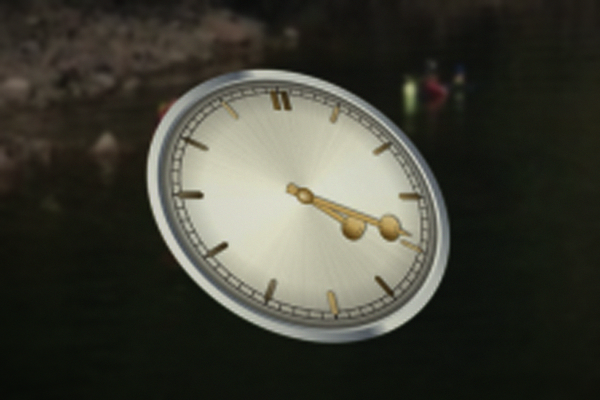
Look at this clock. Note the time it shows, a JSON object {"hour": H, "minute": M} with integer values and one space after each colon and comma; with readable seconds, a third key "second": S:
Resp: {"hour": 4, "minute": 19}
